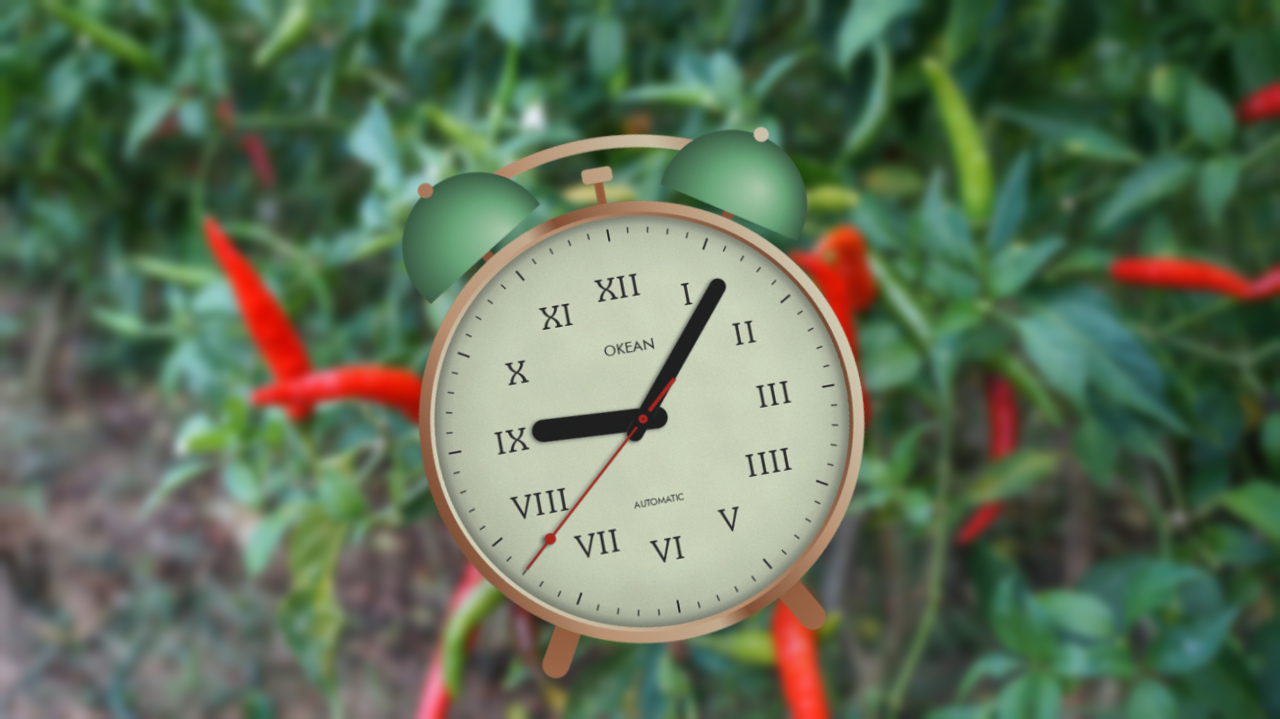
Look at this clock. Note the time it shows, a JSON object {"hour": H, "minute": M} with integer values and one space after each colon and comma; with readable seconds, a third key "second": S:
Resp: {"hour": 9, "minute": 6, "second": 38}
